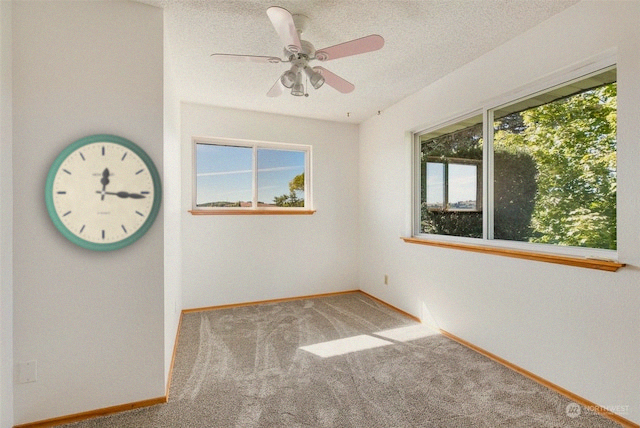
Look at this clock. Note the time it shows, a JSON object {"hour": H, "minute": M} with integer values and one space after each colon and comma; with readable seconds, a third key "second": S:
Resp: {"hour": 12, "minute": 16}
